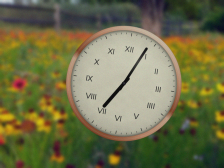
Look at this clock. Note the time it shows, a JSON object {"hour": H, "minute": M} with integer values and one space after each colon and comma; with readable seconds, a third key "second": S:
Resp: {"hour": 7, "minute": 4}
